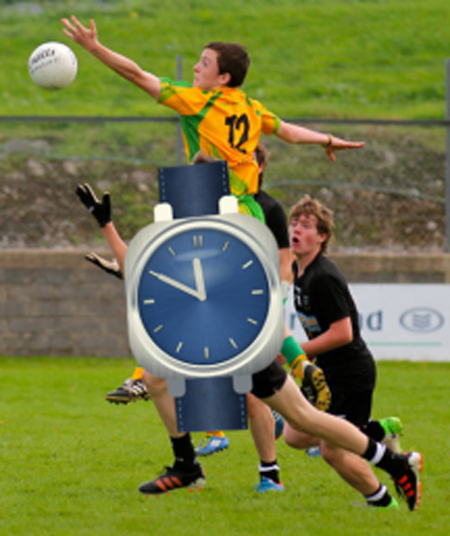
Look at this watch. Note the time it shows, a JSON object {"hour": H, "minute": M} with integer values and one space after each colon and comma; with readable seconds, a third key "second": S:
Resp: {"hour": 11, "minute": 50}
